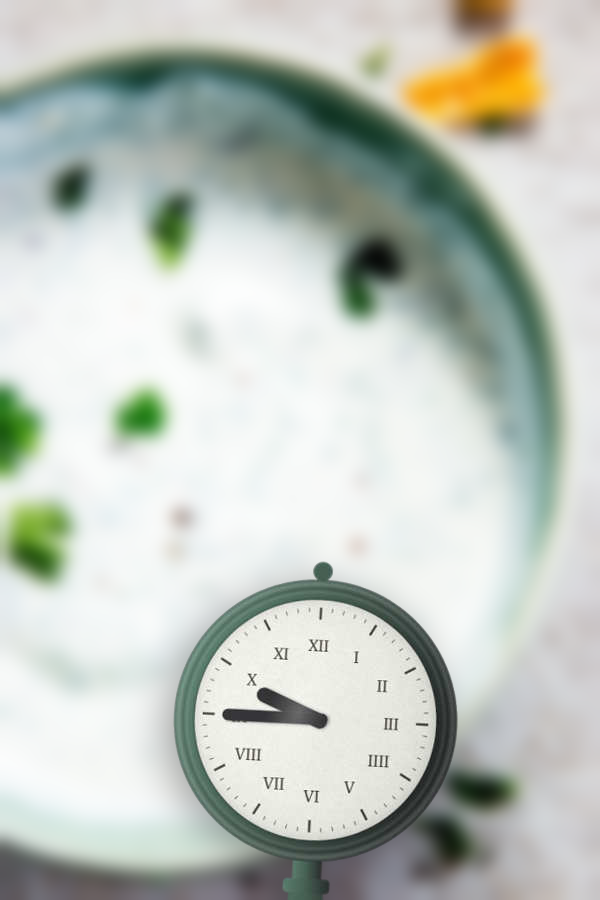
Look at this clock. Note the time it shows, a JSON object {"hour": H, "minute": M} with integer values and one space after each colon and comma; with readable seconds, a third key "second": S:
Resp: {"hour": 9, "minute": 45}
